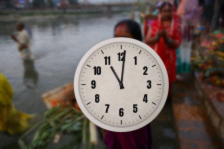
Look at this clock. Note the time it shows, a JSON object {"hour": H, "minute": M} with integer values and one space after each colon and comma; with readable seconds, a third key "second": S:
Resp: {"hour": 11, "minute": 1}
